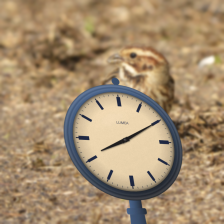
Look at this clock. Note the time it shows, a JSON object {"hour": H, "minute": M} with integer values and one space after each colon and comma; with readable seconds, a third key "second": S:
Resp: {"hour": 8, "minute": 10}
